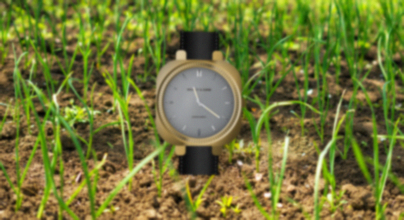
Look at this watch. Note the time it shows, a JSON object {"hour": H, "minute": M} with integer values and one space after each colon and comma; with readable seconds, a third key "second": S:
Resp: {"hour": 11, "minute": 21}
